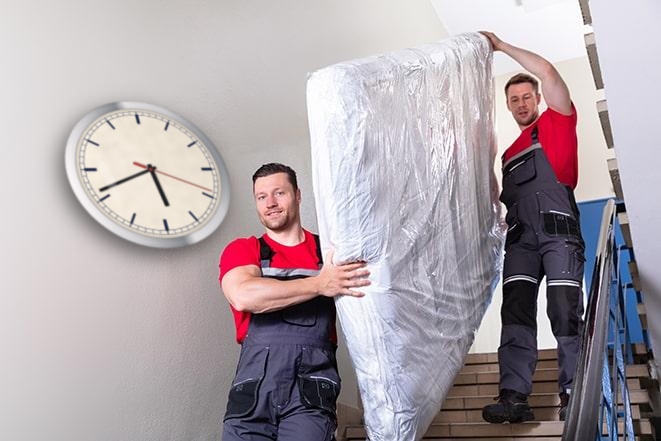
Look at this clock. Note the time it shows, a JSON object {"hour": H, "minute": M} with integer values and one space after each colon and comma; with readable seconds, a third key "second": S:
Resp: {"hour": 5, "minute": 41, "second": 19}
